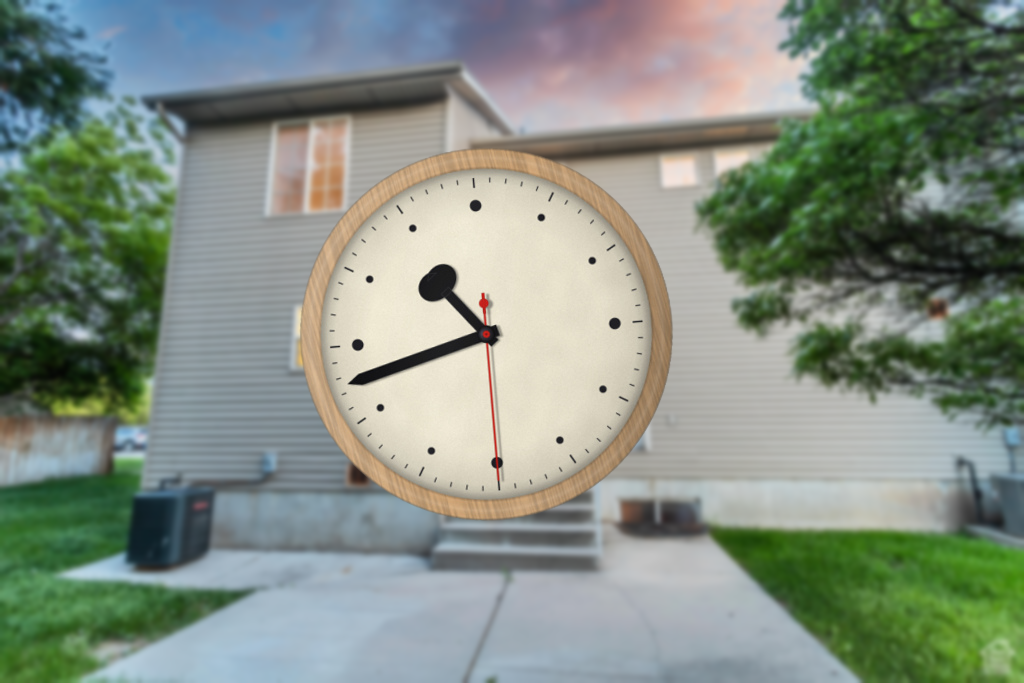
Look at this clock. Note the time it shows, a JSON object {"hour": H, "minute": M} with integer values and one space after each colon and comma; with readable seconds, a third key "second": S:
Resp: {"hour": 10, "minute": 42, "second": 30}
